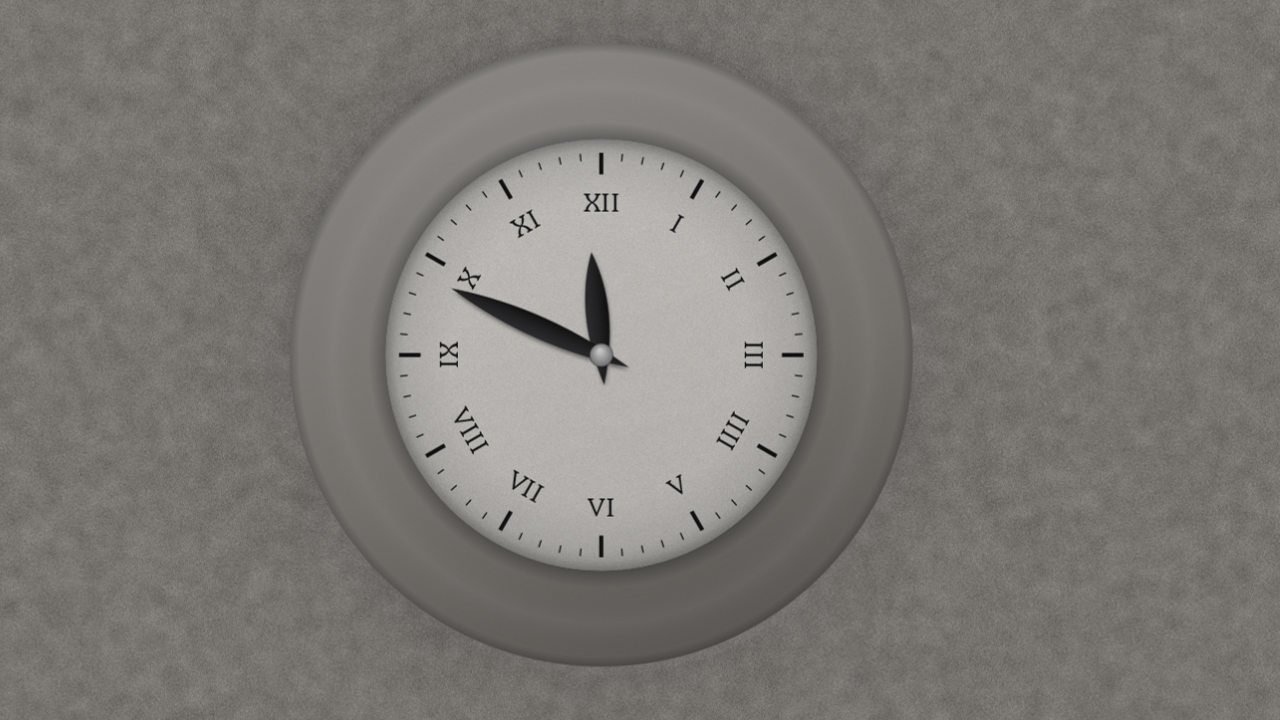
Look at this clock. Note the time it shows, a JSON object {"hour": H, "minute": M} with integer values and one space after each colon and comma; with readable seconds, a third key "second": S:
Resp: {"hour": 11, "minute": 49}
